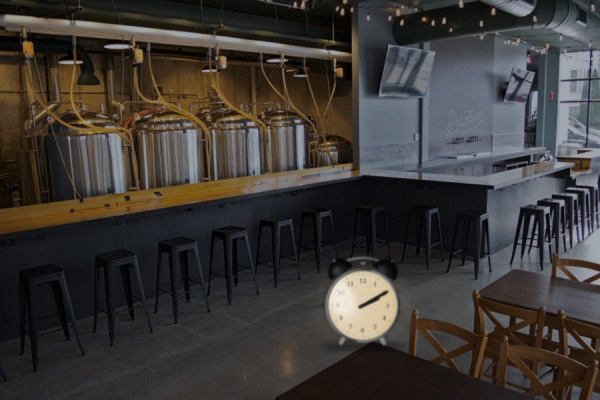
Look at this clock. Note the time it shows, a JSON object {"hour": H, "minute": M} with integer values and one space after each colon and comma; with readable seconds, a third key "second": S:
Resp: {"hour": 2, "minute": 10}
